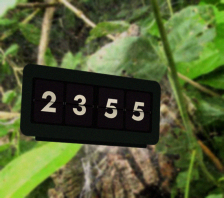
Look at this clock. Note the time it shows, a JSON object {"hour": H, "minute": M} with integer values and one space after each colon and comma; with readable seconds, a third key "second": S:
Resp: {"hour": 23, "minute": 55}
